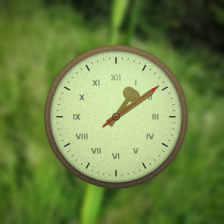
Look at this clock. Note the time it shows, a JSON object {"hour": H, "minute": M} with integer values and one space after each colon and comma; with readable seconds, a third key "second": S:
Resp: {"hour": 1, "minute": 9, "second": 9}
